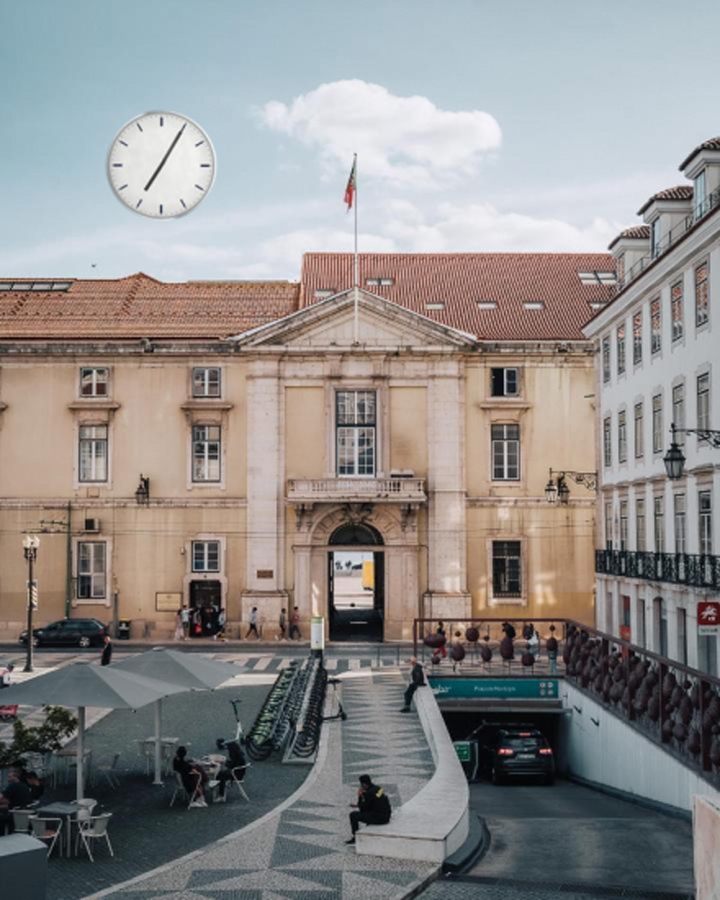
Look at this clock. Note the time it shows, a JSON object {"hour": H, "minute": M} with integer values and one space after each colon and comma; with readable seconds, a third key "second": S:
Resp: {"hour": 7, "minute": 5}
